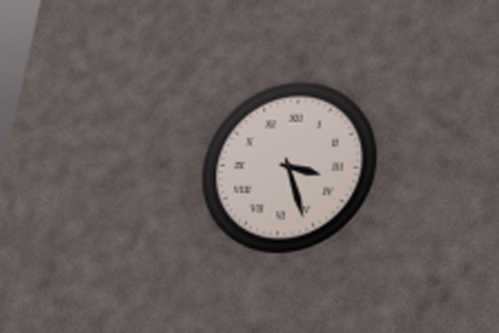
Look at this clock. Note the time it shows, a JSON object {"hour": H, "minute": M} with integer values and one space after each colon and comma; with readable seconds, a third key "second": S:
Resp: {"hour": 3, "minute": 26}
